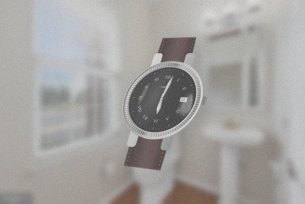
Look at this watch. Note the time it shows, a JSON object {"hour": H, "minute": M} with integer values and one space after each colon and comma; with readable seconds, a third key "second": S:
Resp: {"hour": 6, "minute": 2}
